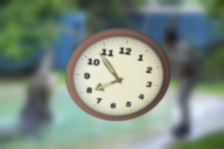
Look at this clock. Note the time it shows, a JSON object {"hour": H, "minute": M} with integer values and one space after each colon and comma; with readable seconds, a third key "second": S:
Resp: {"hour": 7, "minute": 53}
